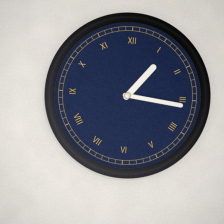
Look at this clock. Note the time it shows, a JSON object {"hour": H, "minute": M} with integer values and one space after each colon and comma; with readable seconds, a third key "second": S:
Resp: {"hour": 1, "minute": 16}
